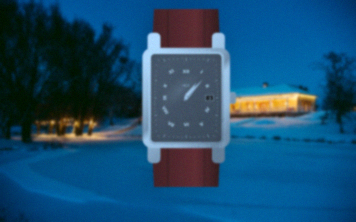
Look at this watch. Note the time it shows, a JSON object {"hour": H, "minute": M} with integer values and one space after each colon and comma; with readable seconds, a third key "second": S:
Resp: {"hour": 1, "minute": 7}
